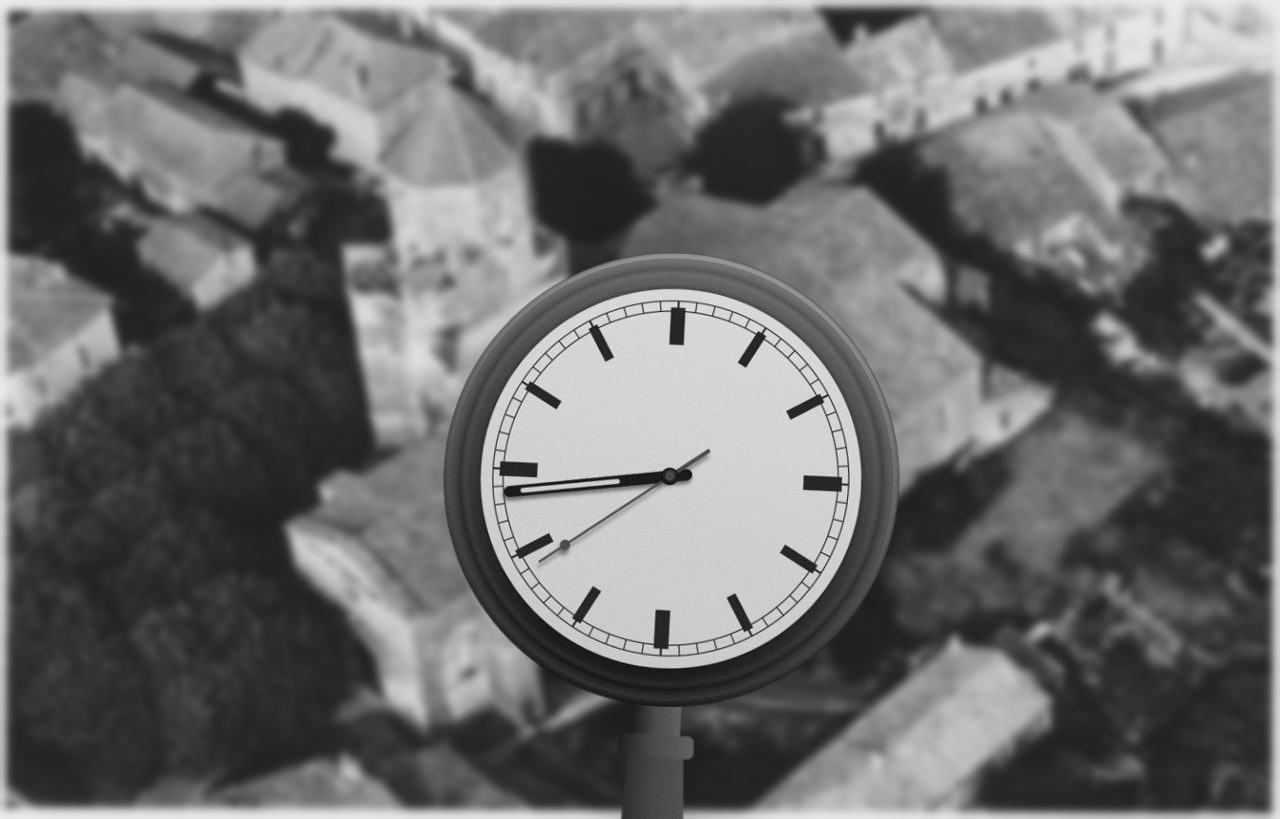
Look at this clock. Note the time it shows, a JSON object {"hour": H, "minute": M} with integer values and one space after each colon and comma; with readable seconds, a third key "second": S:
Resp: {"hour": 8, "minute": 43, "second": 39}
